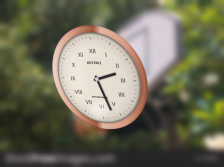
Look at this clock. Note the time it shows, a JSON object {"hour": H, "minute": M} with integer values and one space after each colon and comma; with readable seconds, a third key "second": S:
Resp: {"hour": 2, "minute": 27}
